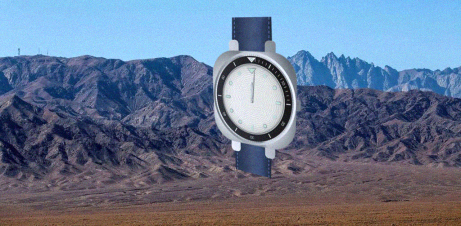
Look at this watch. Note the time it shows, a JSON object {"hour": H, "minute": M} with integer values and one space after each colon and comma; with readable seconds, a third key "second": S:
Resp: {"hour": 12, "minute": 1}
